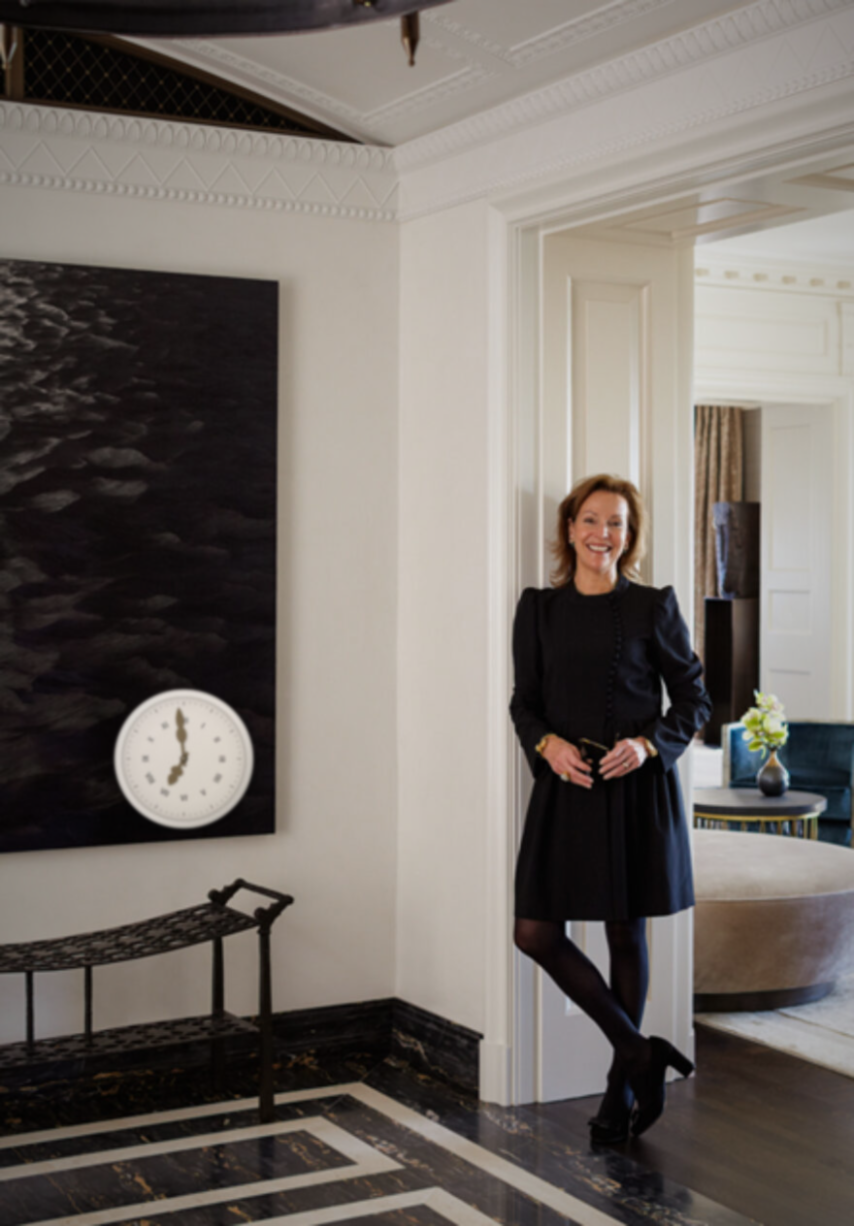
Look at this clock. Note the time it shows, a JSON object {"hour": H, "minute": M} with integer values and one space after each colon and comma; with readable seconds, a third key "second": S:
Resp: {"hour": 6, "minute": 59}
